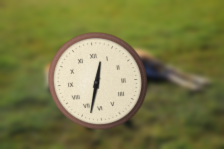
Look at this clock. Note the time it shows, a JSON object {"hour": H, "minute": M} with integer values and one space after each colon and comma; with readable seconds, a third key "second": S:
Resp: {"hour": 12, "minute": 33}
